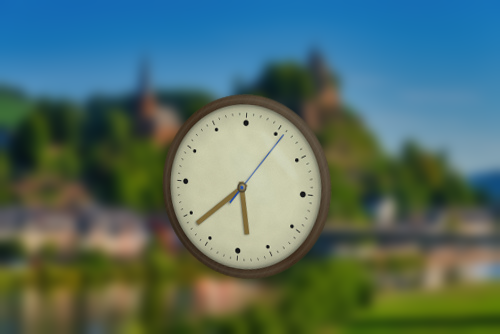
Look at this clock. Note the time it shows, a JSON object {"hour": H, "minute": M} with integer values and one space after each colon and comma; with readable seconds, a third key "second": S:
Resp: {"hour": 5, "minute": 38, "second": 6}
